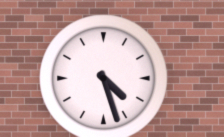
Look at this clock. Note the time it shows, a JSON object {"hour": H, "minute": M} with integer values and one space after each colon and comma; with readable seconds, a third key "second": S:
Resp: {"hour": 4, "minute": 27}
